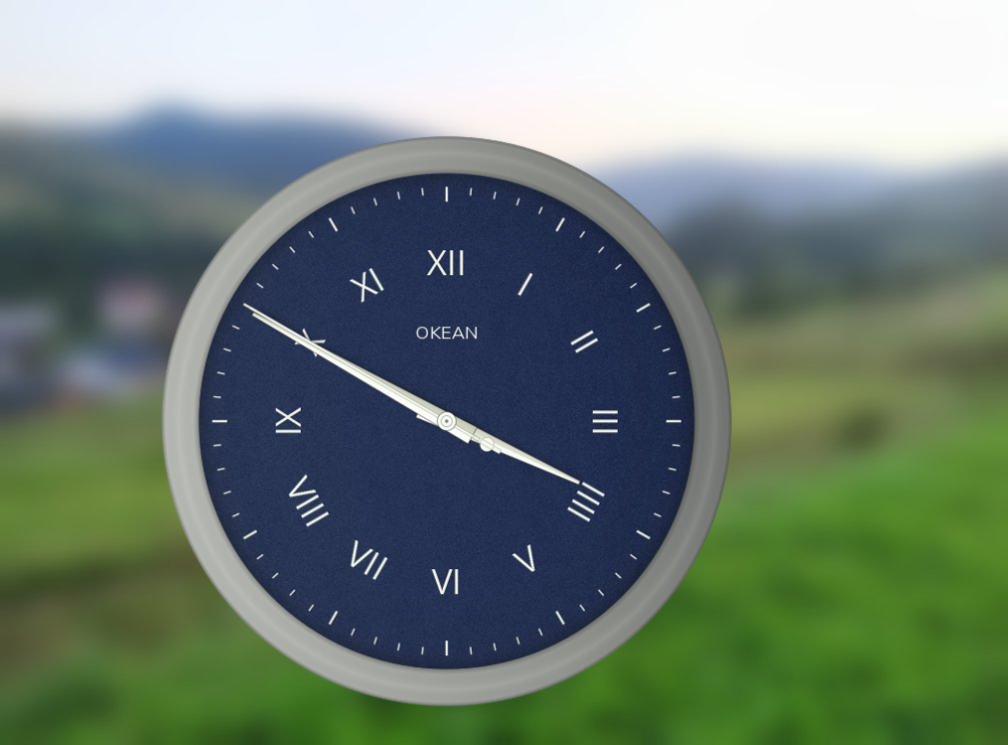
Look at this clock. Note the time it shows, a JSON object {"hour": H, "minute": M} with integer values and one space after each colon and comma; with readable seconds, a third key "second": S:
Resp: {"hour": 3, "minute": 49, "second": 50}
